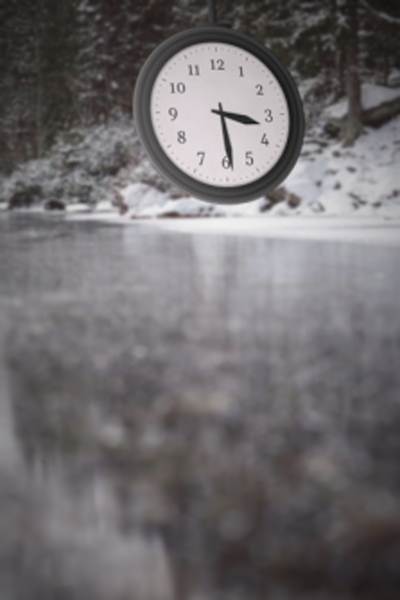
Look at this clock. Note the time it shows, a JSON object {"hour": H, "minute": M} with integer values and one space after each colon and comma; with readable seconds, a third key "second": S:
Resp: {"hour": 3, "minute": 29}
